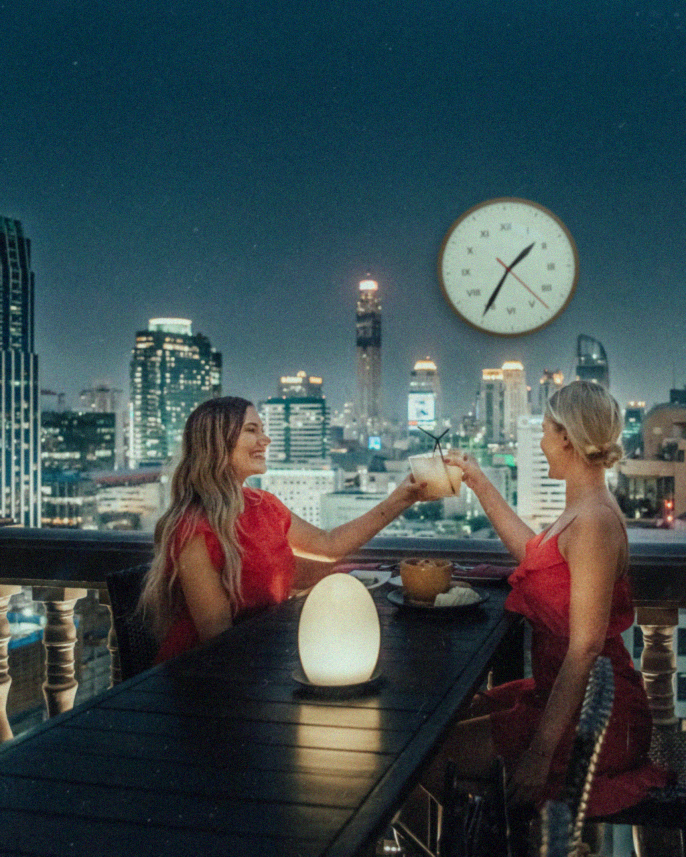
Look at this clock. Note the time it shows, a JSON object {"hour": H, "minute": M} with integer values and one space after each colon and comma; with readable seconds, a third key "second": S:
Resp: {"hour": 1, "minute": 35, "second": 23}
